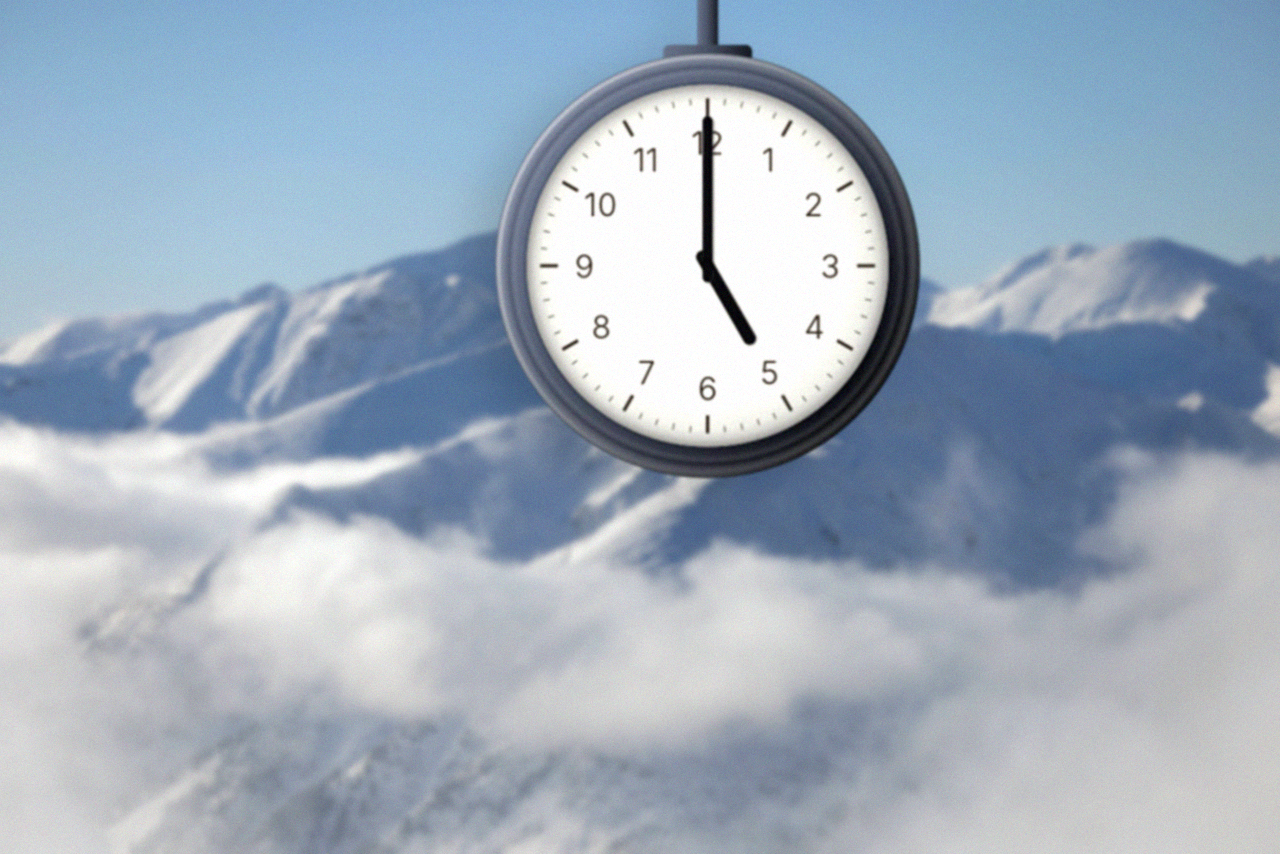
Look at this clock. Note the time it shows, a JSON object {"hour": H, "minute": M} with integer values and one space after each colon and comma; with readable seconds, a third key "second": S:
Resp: {"hour": 5, "minute": 0}
